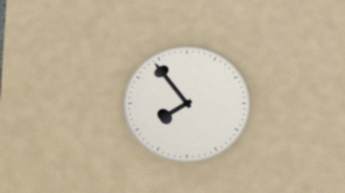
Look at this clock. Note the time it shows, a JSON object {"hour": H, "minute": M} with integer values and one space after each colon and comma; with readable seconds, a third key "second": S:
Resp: {"hour": 7, "minute": 54}
